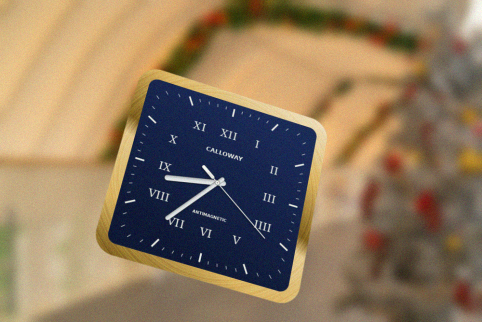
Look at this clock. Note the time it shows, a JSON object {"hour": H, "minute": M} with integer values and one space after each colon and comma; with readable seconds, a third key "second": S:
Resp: {"hour": 8, "minute": 36, "second": 21}
